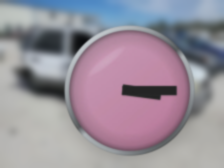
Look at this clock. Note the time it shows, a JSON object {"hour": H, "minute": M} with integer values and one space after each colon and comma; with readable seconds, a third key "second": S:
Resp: {"hour": 3, "minute": 15}
